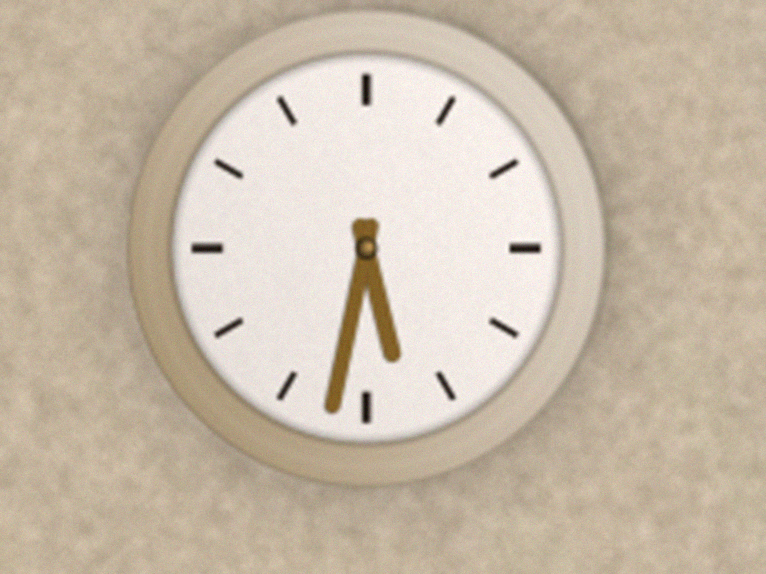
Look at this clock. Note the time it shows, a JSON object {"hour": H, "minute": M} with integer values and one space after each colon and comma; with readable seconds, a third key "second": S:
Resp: {"hour": 5, "minute": 32}
